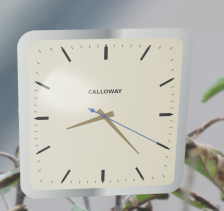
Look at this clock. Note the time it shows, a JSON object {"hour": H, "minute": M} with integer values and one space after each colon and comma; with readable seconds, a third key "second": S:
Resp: {"hour": 8, "minute": 23, "second": 20}
